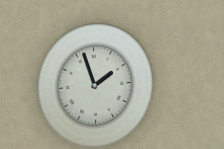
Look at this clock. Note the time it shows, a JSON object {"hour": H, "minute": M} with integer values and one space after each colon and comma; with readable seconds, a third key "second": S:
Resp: {"hour": 1, "minute": 57}
